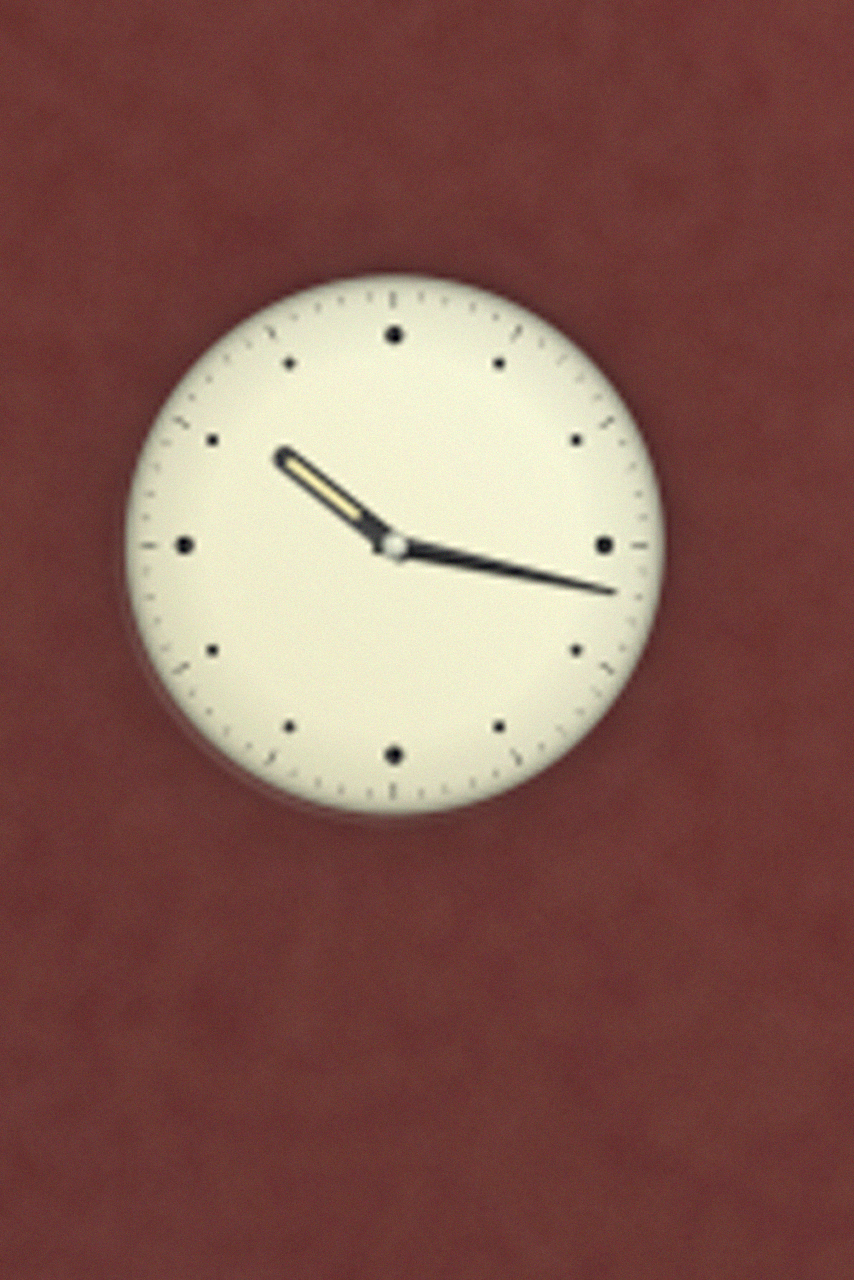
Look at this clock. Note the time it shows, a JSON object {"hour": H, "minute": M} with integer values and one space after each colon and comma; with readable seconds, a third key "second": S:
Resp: {"hour": 10, "minute": 17}
